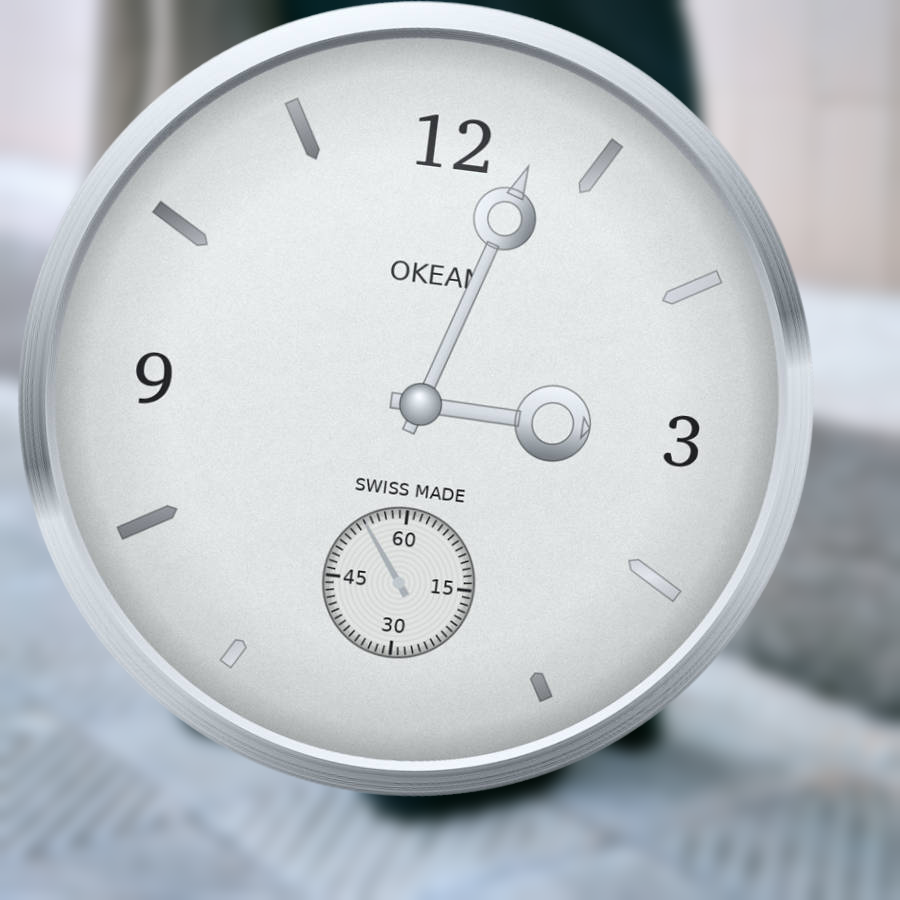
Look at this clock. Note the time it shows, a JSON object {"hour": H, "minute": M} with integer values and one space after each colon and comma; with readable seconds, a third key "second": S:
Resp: {"hour": 3, "minute": 2, "second": 54}
